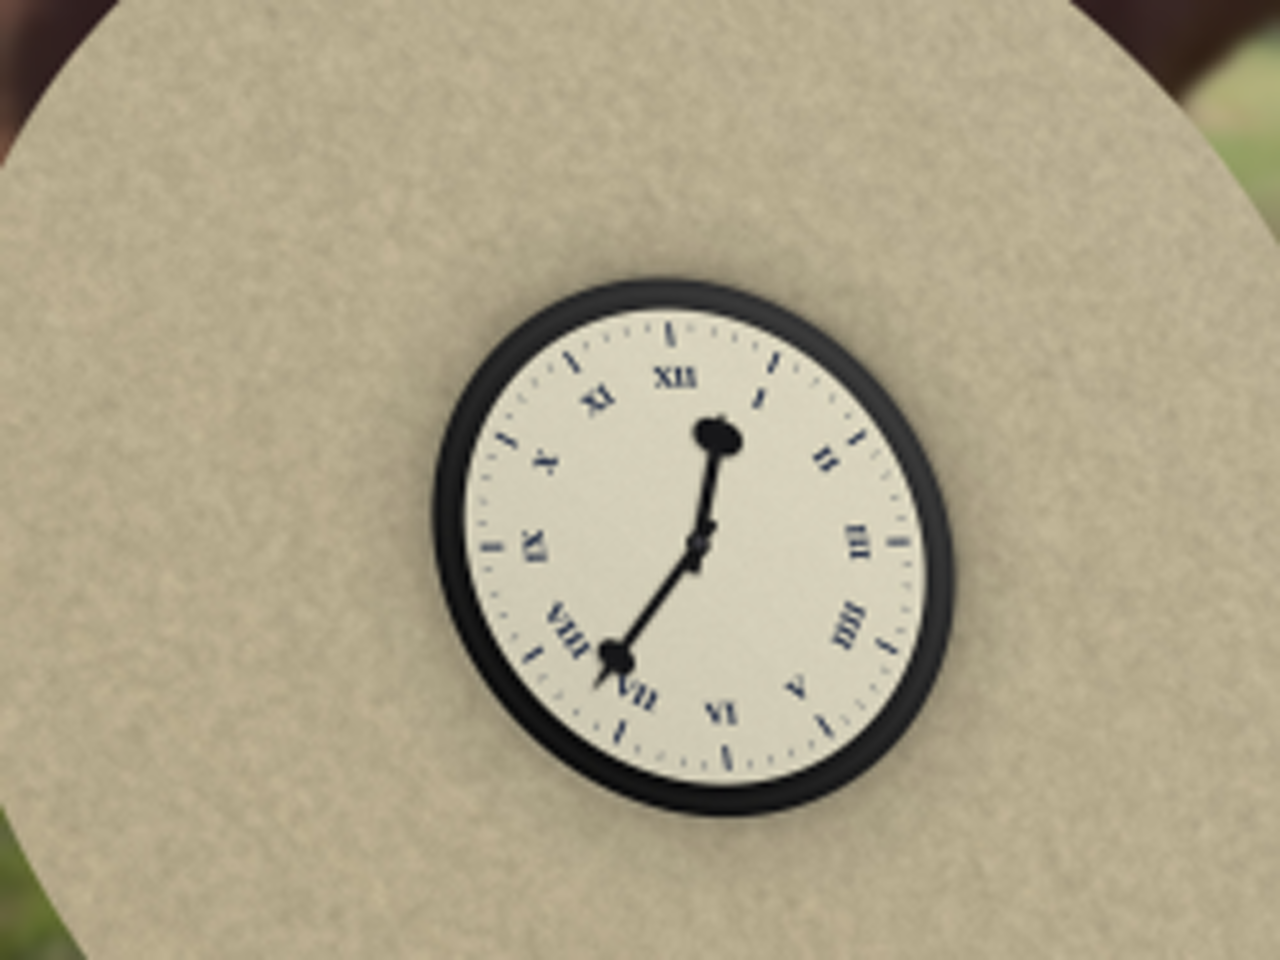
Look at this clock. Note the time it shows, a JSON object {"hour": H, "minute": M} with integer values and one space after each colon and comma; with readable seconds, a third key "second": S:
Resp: {"hour": 12, "minute": 37}
